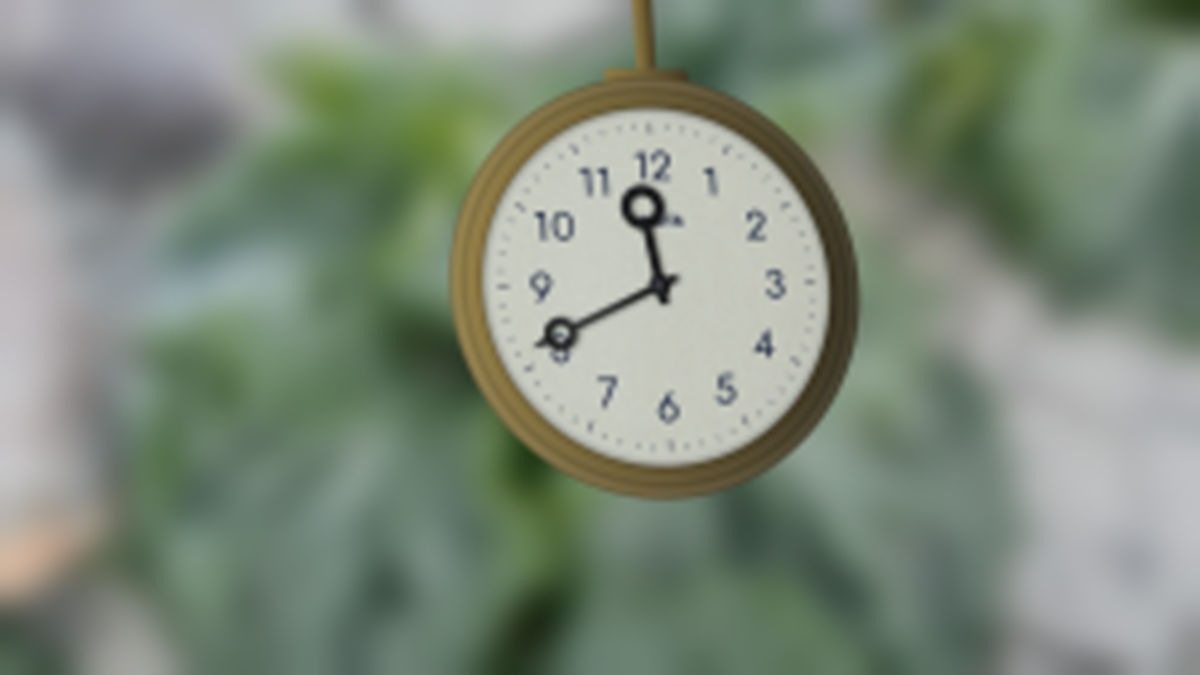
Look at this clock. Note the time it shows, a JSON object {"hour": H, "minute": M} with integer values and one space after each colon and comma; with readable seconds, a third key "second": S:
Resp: {"hour": 11, "minute": 41}
